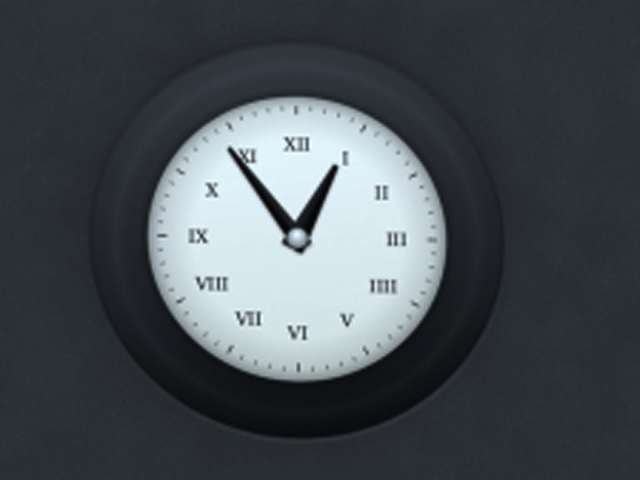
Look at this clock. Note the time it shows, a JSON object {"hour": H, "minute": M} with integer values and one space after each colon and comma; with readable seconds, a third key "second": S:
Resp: {"hour": 12, "minute": 54}
